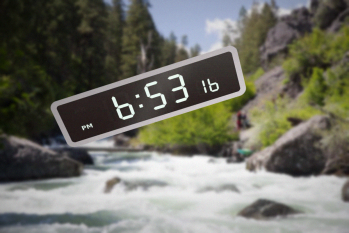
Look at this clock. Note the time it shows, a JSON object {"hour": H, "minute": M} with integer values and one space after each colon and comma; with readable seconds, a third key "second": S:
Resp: {"hour": 6, "minute": 53, "second": 16}
